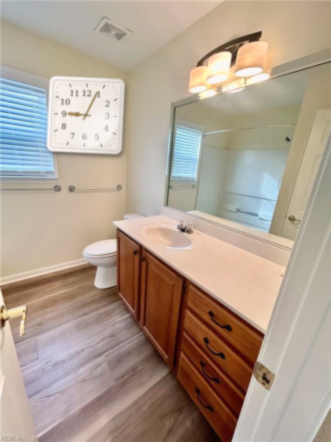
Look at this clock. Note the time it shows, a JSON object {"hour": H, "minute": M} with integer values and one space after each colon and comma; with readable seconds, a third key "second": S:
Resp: {"hour": 9, "minute": 4}
